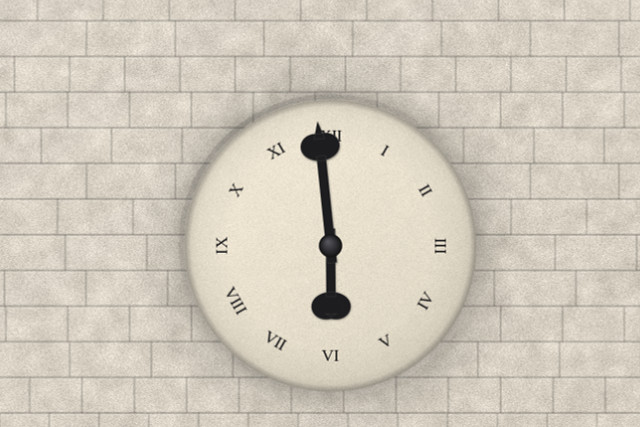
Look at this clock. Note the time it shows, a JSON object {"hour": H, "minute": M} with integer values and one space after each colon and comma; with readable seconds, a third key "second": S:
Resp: {"hour": 5, "minute": 59}
